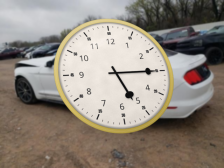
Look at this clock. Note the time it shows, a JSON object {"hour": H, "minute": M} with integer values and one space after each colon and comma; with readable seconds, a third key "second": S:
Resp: {"hour": 5, "minute": 15}
